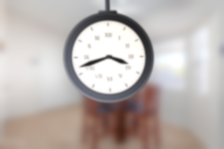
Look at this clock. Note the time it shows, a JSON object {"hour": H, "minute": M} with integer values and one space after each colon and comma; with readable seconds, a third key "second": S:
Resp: {"hour": 3, "minute": 42}
